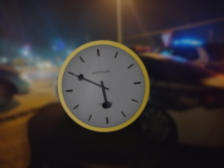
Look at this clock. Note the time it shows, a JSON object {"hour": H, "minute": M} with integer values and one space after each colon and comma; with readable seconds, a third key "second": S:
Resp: {"hour": 5, "minute": 50}
